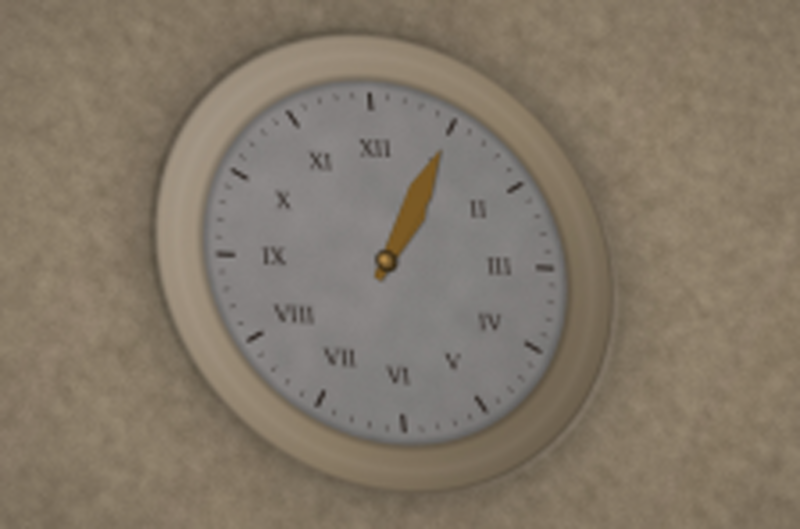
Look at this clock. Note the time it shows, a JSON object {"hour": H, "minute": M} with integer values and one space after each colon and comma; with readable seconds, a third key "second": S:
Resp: {"hour": 1, "minute": 5}
